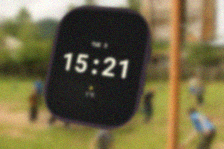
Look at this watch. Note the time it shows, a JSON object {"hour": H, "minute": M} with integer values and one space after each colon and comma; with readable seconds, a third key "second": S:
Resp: {"hour": 15, "minute": 21}
